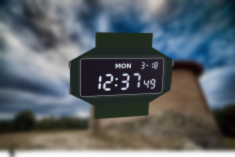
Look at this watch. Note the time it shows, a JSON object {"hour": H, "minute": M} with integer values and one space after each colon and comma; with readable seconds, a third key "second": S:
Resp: {"hour": 12, "minute": 37, "second": 49}
